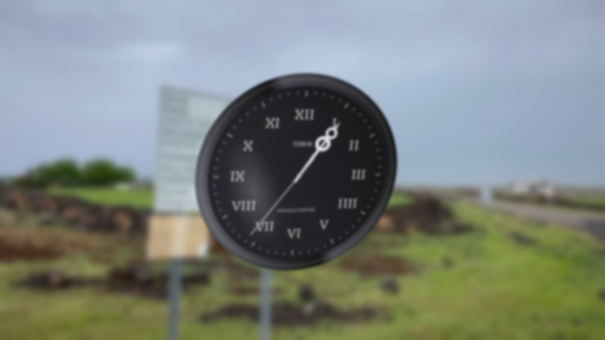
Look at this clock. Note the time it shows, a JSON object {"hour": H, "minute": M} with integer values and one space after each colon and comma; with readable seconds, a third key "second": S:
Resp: {"hour": 1, "minute": 5, "second": 36}
